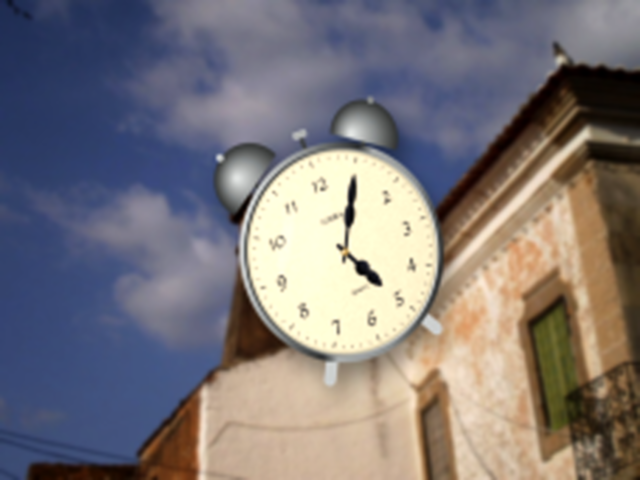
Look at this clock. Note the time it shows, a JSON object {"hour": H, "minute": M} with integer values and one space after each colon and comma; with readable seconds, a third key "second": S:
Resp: {"hour": 5, "minute": 5}
